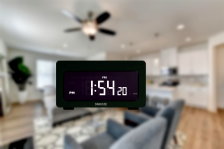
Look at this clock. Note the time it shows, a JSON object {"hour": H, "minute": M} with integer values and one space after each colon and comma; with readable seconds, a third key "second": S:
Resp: {"hour": 1, "minute": 54, "second": 20}
